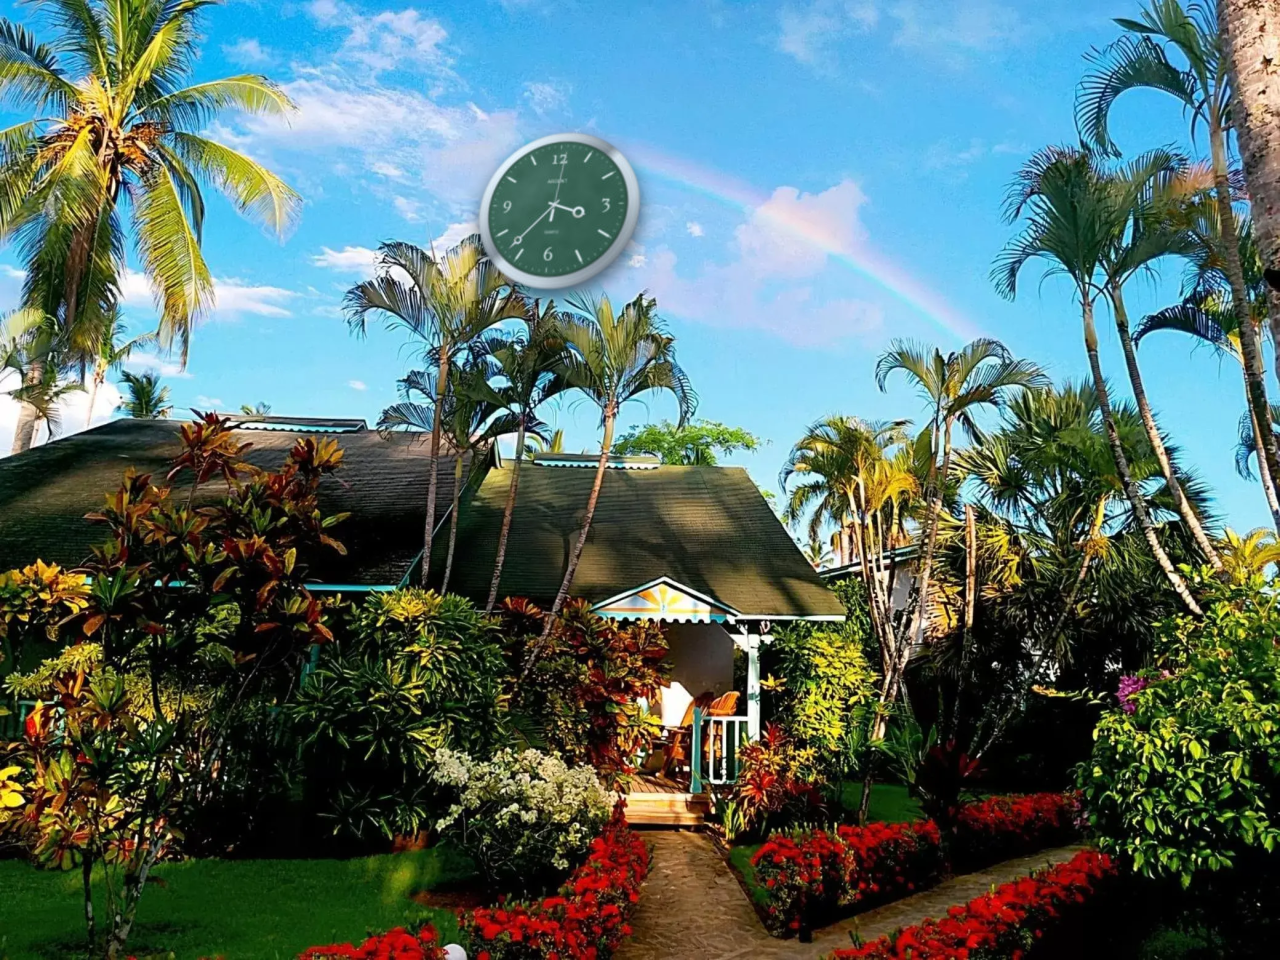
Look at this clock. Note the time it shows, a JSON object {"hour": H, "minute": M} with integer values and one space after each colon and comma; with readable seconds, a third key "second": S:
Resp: {"hour": 3, "minute": 37, "second": 1}
